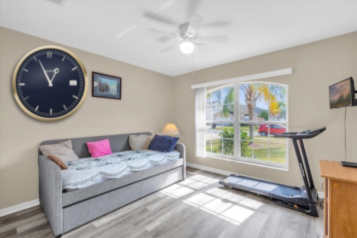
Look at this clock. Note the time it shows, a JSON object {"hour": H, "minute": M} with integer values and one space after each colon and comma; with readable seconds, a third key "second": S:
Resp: {"hour": 12, "minute": 56}
